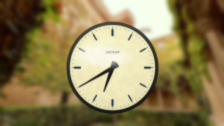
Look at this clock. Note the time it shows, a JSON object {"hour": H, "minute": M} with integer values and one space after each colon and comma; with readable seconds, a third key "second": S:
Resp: {"hour": 6, "minute": 40}
